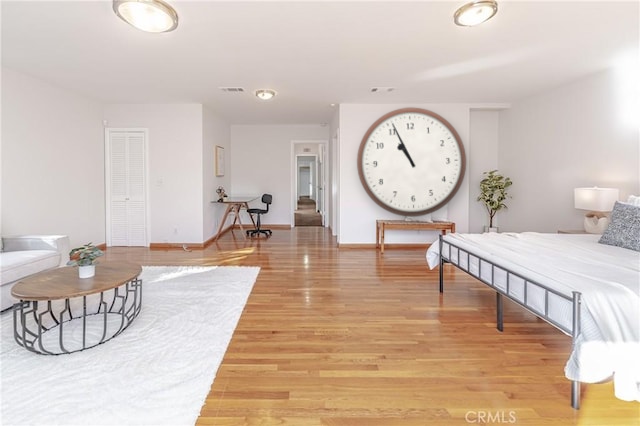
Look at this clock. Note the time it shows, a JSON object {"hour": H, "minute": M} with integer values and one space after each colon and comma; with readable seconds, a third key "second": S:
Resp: {"hour": 10, "minute": 56}
